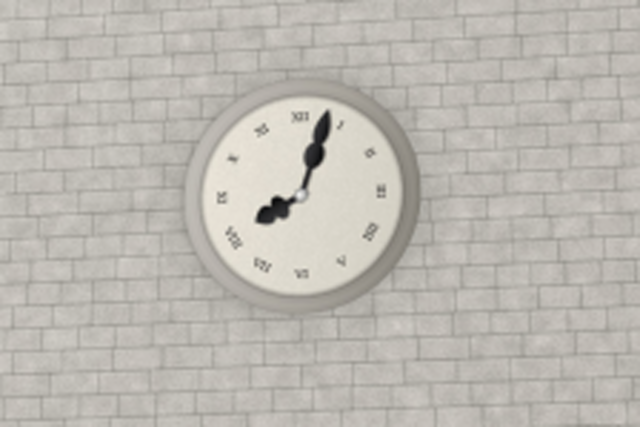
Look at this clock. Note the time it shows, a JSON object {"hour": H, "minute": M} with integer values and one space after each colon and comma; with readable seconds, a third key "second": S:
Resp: {"hour": 8, "minute": 3}
